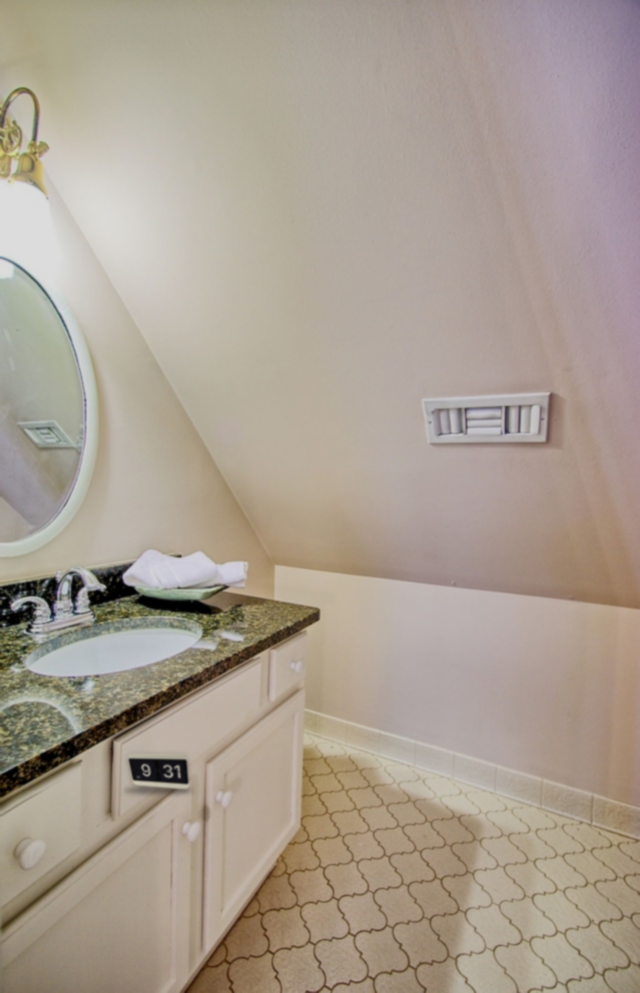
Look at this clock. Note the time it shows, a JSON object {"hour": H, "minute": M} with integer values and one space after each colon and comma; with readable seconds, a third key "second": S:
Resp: {"hour": 9, "minute": 31}
